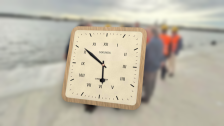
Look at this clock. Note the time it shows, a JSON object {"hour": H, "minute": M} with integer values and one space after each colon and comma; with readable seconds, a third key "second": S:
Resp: {"hour": 5, "minute": 51}
